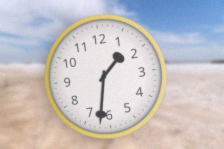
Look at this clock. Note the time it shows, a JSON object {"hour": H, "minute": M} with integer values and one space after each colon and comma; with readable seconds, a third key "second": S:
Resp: {"hour": 1, "minute": 32}
